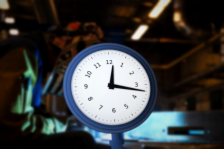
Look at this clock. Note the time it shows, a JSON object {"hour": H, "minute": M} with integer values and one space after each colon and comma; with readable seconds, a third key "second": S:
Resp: {"hour": 12, "minute": 17}
